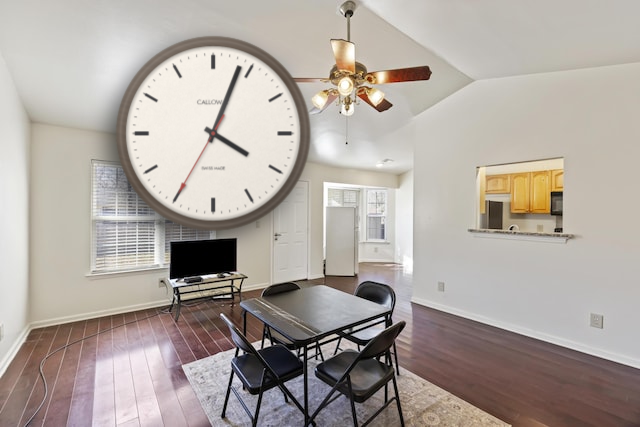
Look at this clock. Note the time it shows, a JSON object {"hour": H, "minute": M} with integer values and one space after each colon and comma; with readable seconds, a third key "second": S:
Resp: {"hour": 4, "minute": 3, "second": 35}
